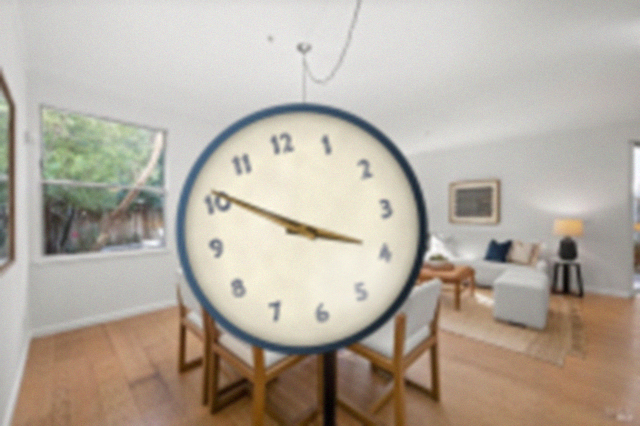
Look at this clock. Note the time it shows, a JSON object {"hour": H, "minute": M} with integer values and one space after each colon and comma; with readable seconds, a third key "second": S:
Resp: {"hour": 3, "minute": 51}
